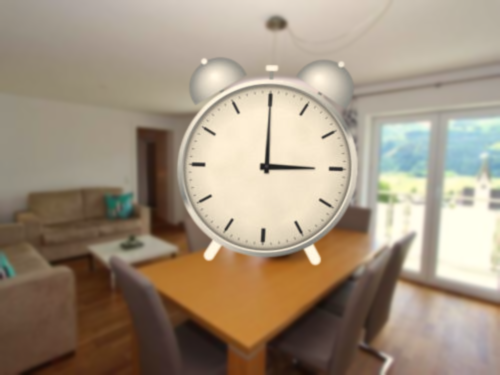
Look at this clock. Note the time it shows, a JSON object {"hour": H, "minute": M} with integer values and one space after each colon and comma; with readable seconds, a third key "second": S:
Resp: {"hour": 3, "minute": 0}
